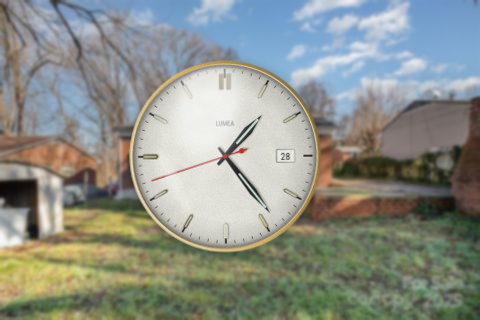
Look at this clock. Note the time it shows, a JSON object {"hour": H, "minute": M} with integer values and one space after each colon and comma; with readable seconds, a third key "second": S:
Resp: {"hour": 1, "minute": 23, "second": 42}
